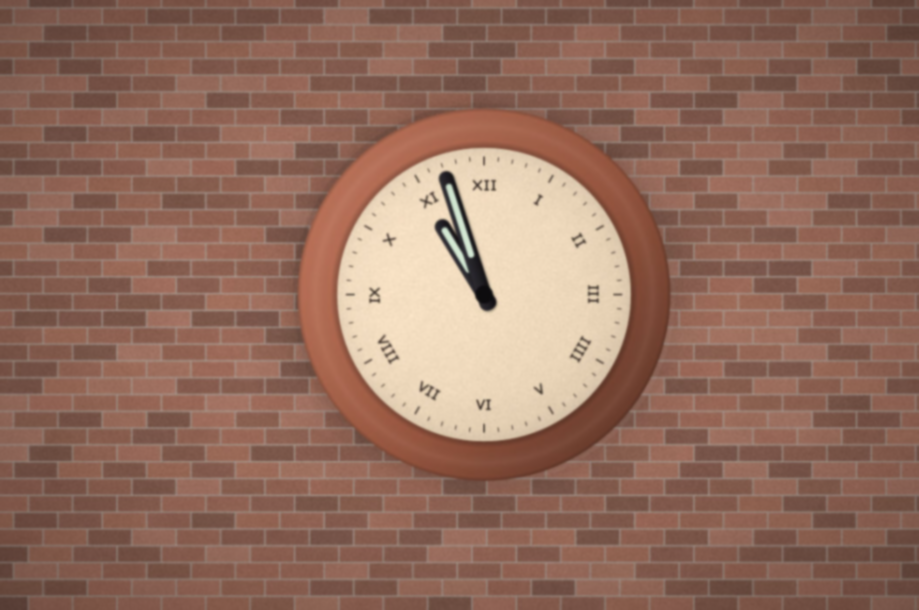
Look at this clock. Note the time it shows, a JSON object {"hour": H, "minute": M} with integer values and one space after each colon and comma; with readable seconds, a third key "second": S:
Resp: {"hour": 10, "minute": 57}
